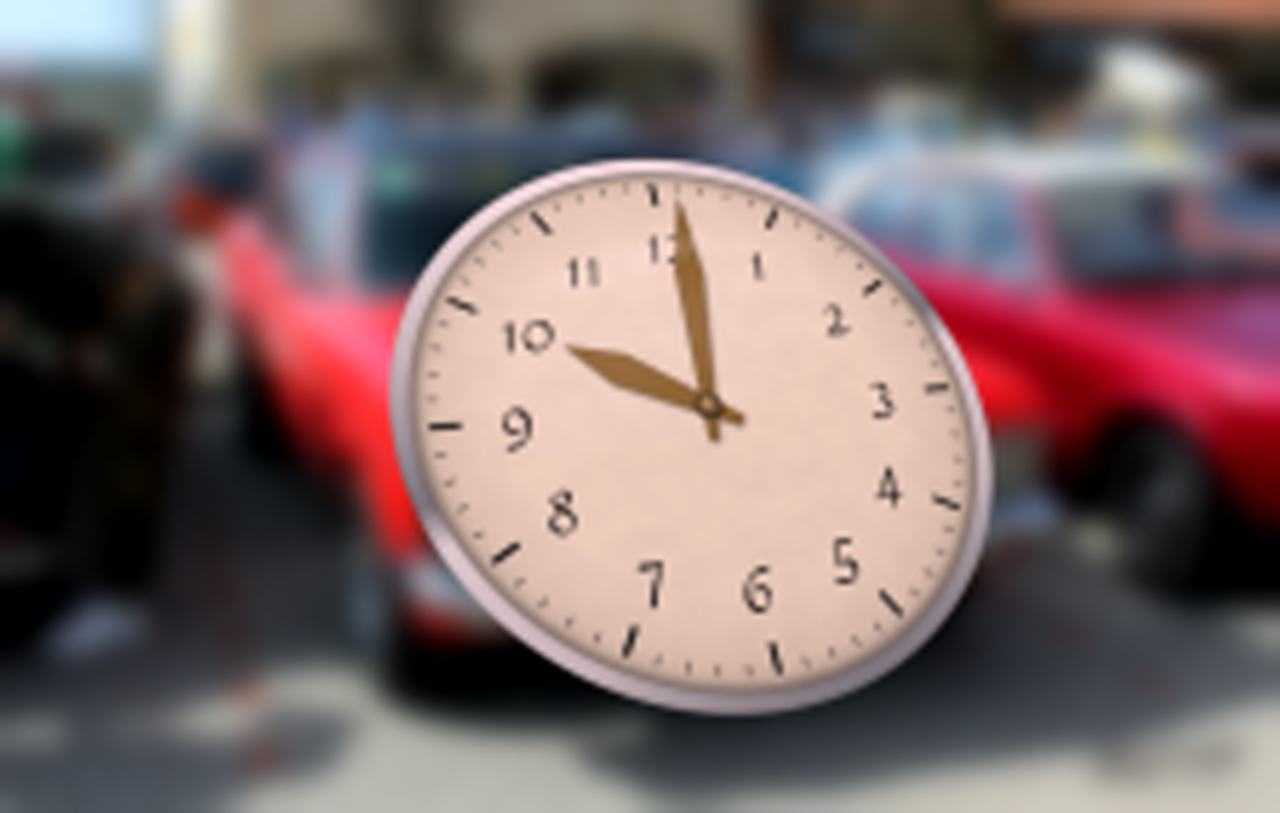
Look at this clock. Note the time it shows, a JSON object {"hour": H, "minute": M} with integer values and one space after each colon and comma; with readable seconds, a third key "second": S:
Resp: {"hour": 10, "minute": 1}
